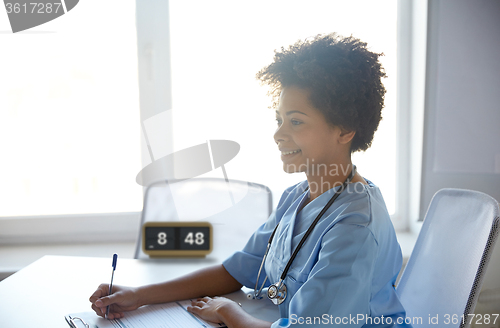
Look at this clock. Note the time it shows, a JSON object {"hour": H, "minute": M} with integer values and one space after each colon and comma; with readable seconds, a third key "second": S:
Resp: {"hour": 8, "minute": 48}
